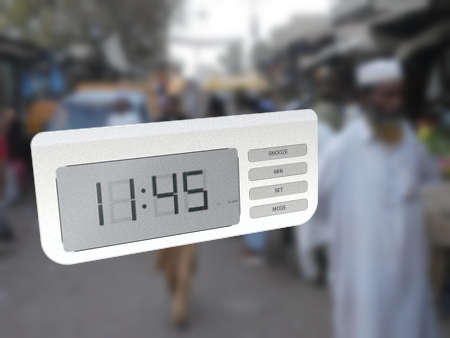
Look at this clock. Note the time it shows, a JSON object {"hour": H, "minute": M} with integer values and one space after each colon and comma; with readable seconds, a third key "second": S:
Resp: {"hour": 11, "minute": 45}
